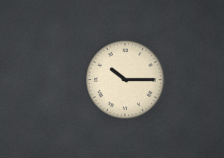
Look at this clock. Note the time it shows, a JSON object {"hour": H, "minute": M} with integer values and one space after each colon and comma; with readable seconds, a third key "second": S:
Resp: {"hour": 10, "minute": 15}
